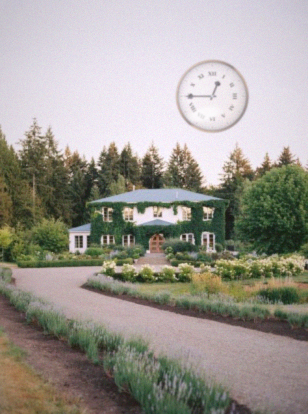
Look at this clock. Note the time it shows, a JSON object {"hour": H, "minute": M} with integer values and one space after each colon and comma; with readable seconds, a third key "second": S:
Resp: {"hour": 12, "minute": 45}
